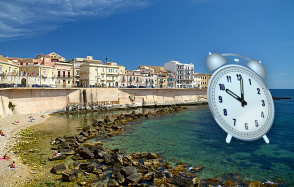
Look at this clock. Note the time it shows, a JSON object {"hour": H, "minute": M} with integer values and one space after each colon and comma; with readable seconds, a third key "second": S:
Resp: {"hour": 10, "minute": 1}
